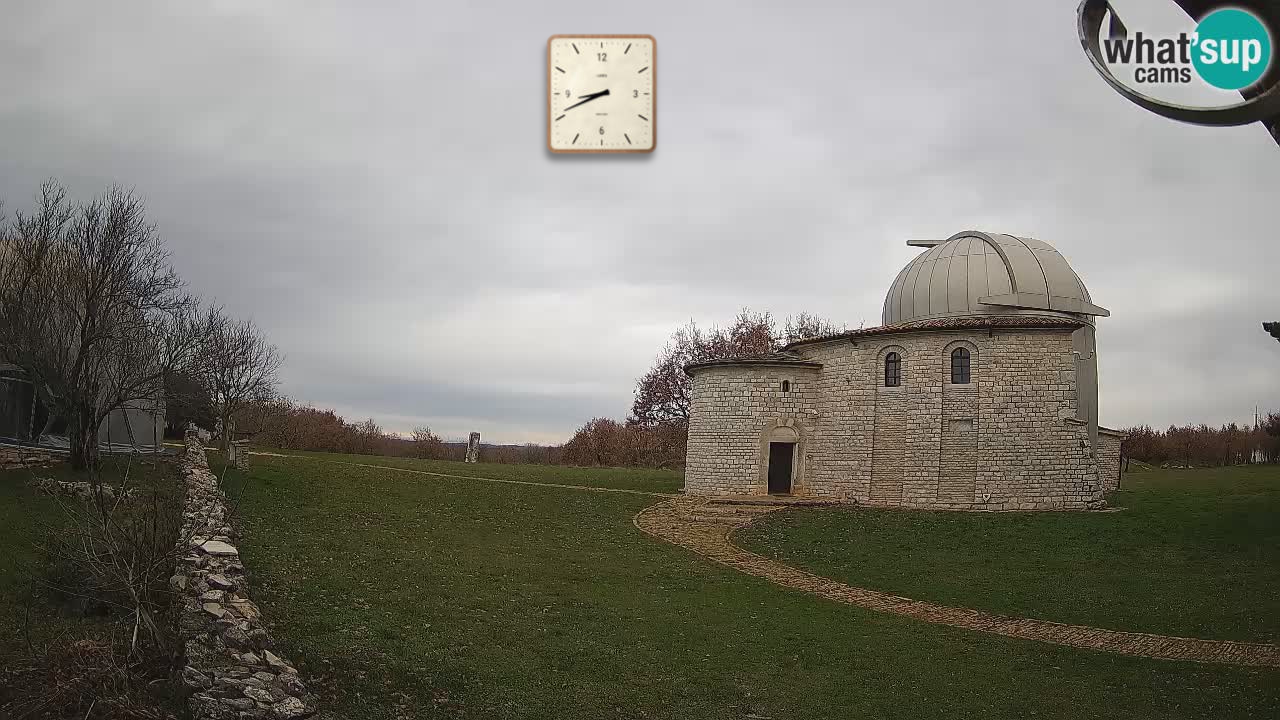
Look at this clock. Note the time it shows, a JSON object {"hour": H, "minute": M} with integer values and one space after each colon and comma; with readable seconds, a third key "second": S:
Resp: {"hour": 8, "minute": 41}
